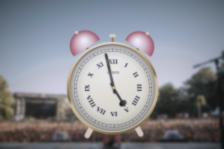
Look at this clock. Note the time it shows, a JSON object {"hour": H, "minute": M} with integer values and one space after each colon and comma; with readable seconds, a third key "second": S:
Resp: {"hour": 4, "minute": 58}
